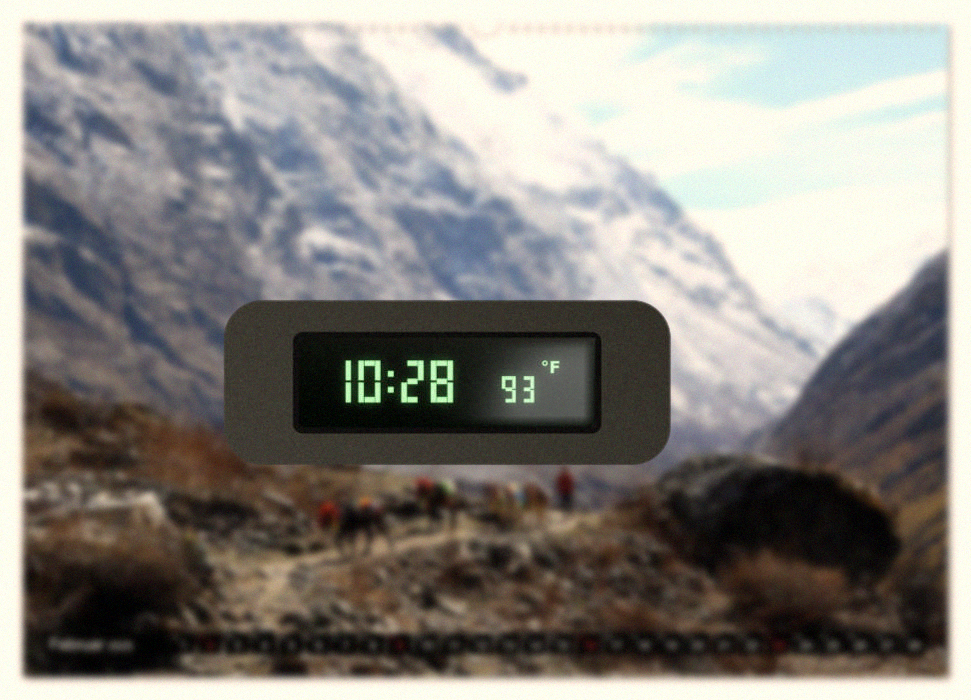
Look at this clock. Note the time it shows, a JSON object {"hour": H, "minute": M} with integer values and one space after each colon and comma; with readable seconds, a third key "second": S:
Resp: {"hour": 10, "minute": 28}
